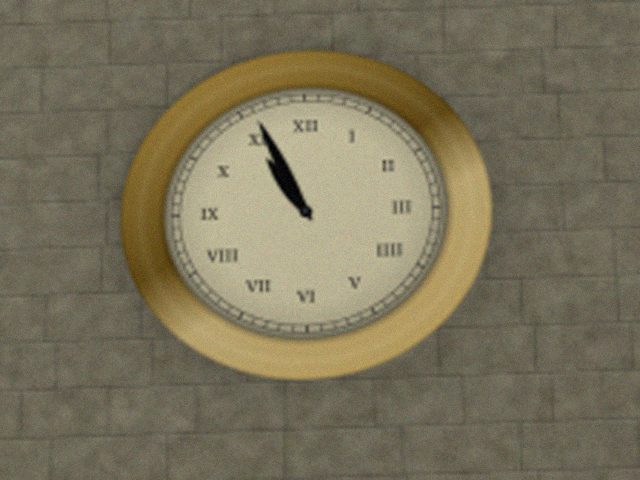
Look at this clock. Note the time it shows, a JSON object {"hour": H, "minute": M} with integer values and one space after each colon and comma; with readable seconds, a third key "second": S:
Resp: {"hour": 10, "minute": 56}
